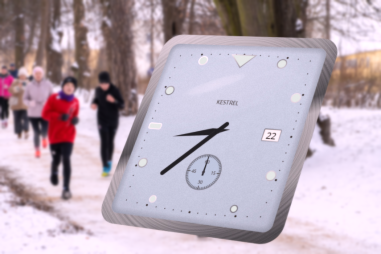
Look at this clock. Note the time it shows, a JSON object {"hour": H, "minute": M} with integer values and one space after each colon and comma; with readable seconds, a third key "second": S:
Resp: {"hour": 8, "minute": 37}
